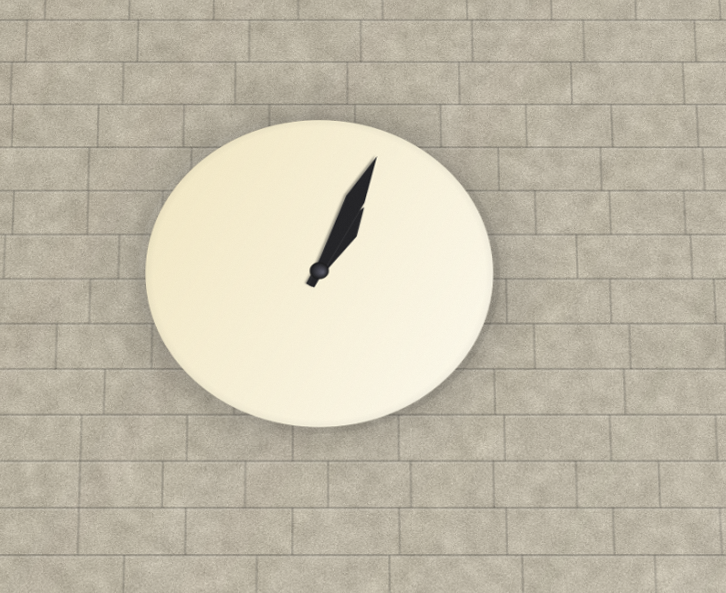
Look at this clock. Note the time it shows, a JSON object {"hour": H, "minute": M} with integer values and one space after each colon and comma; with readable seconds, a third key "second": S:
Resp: {"hour": 1, "minute": 4}
